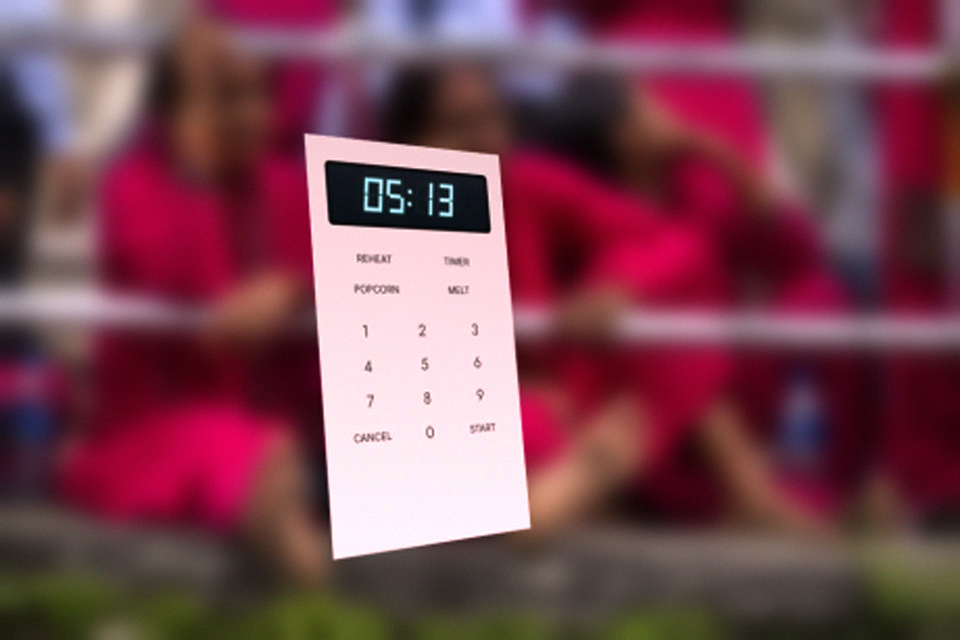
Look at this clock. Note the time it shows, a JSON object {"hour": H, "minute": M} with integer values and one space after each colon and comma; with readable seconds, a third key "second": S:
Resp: {"hour": 5, "minute": 13}
